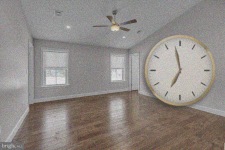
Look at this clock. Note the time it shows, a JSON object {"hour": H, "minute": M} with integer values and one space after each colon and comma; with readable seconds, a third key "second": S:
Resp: {"hour": 6, "minute": 58}
